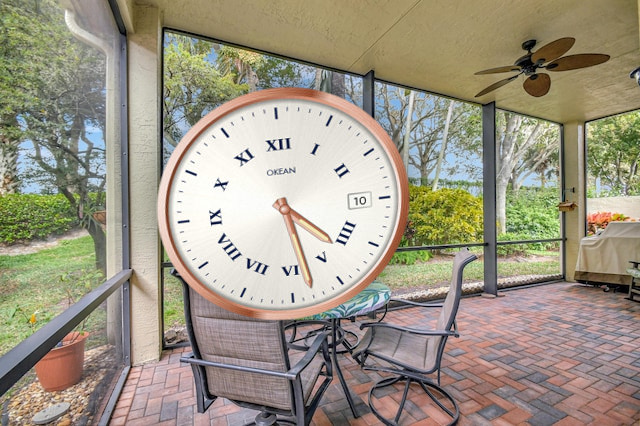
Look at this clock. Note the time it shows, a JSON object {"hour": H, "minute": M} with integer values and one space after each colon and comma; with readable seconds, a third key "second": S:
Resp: {"hour": 4, "minute": 28}
